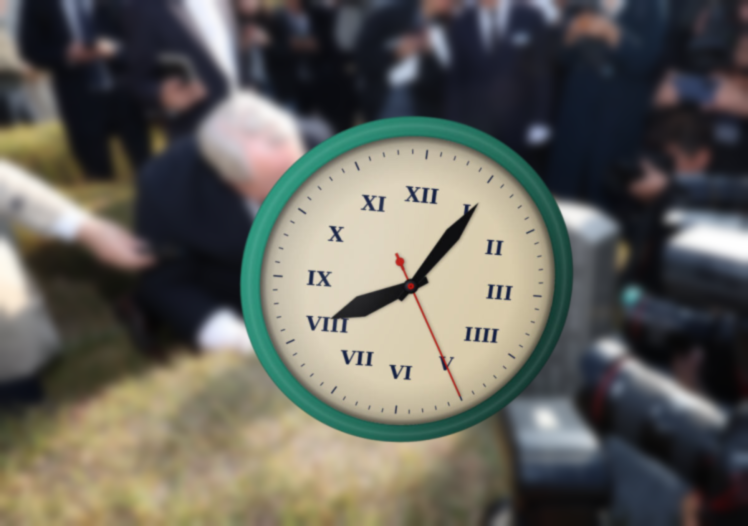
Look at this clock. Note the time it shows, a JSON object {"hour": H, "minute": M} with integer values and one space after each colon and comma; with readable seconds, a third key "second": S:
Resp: {"hour": 8, "minute": 5, "second": 25}
